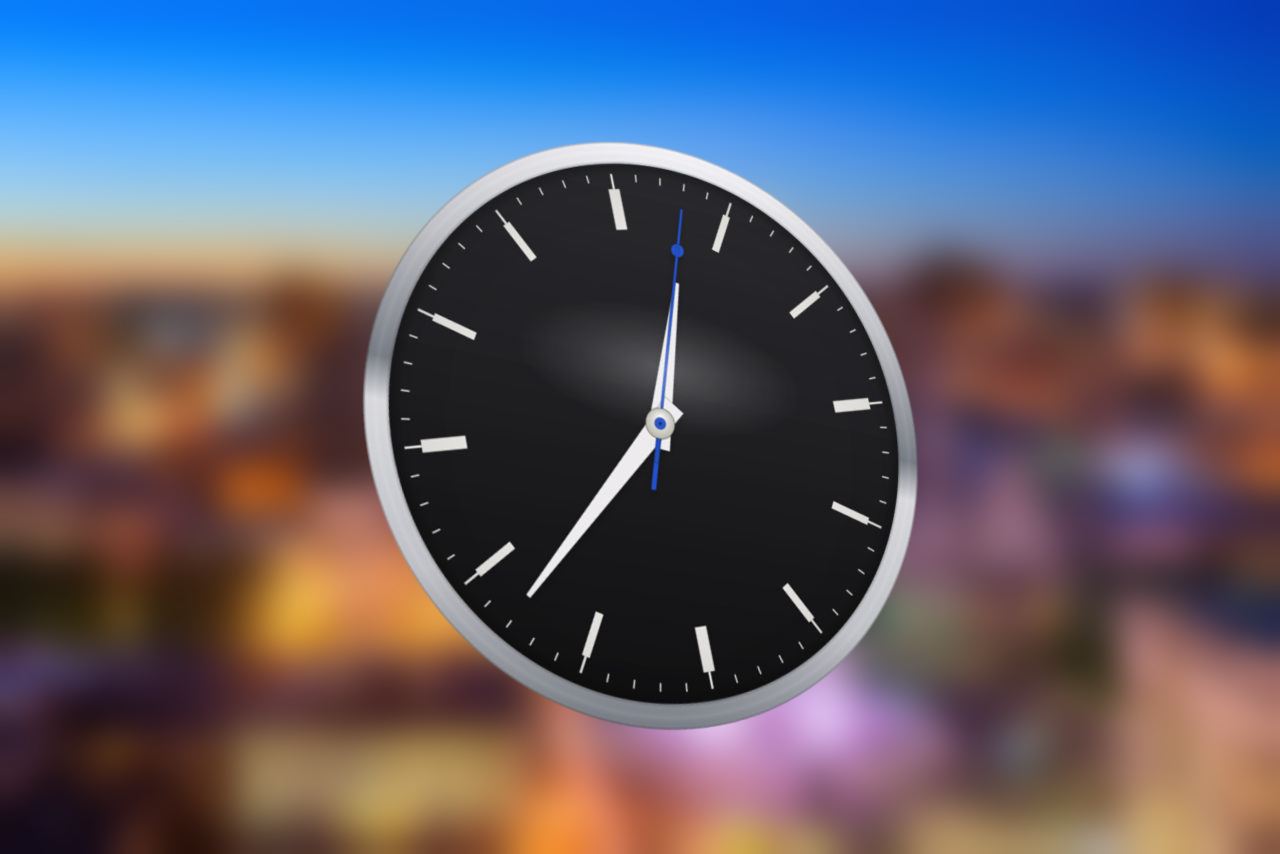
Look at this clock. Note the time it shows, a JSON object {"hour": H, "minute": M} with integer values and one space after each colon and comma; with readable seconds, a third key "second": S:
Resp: {"hour": 12, "minute": 38, "second": 3}
